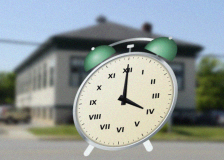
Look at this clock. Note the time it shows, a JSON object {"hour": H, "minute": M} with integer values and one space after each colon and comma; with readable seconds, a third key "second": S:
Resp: {"hour": 4, "minute": 0}
